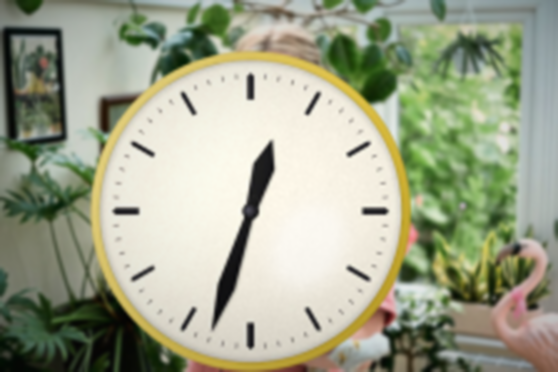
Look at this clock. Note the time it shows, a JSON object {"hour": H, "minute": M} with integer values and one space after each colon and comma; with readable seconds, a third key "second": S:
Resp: {"hour": 12, "minute": 33}
